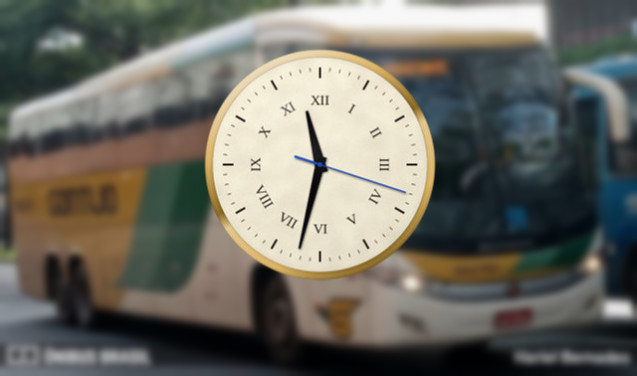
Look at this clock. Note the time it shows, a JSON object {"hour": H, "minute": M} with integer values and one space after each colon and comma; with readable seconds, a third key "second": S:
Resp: {"hour": 11, "minute": 32, "second": 18}
